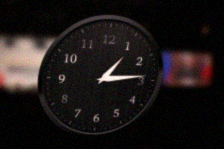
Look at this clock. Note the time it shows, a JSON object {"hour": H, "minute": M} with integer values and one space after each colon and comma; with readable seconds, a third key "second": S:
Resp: {"hour": 1, "minute": 14}
